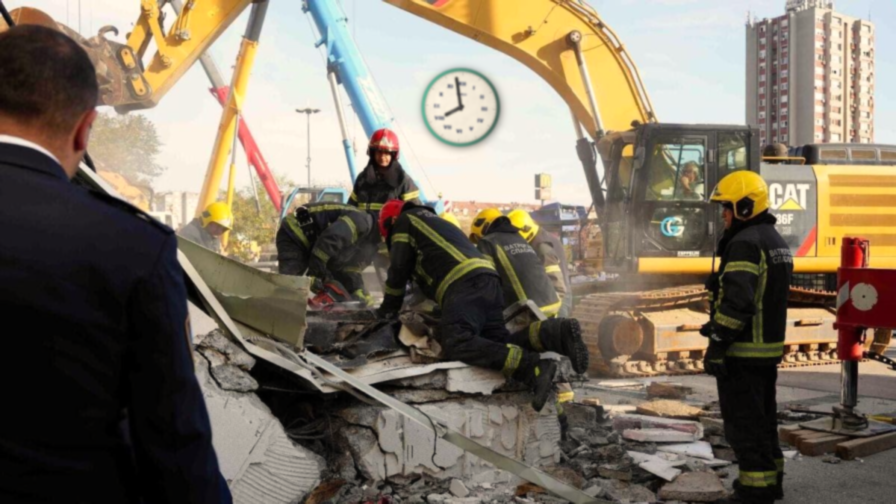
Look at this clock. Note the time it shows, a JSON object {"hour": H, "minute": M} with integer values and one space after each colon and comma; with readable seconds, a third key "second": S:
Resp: {"hour": 7, "minute": 58}
